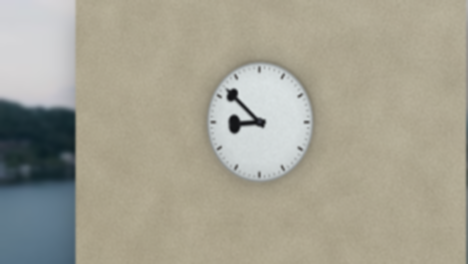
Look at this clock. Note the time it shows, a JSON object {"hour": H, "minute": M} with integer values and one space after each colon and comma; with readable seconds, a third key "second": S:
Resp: {"hour": 8, "minute": 52}
